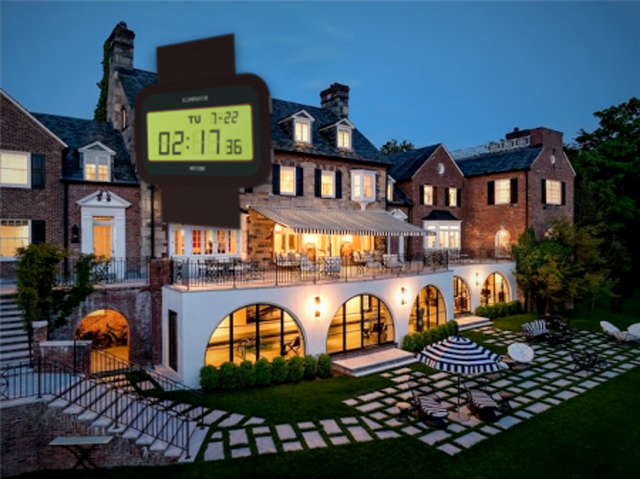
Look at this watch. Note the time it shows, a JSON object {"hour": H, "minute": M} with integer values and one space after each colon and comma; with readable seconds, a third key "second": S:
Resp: {"hour": 2, "minute": 17, "second": 36}
